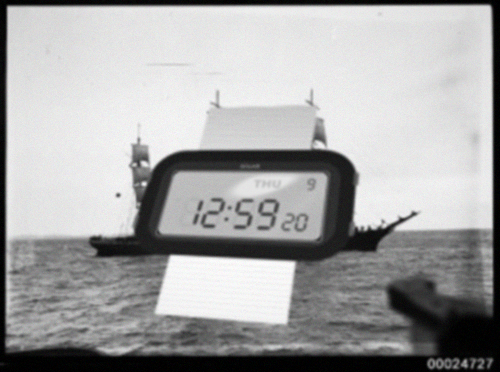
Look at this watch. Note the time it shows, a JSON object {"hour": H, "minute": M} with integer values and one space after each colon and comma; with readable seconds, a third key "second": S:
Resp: {"hour": 12, "minute": 59, "second": 20}
